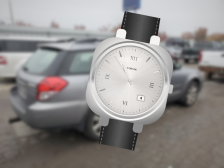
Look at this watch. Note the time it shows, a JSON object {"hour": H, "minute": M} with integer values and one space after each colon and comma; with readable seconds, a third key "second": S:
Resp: {"hour": 10, "minute": 53}
